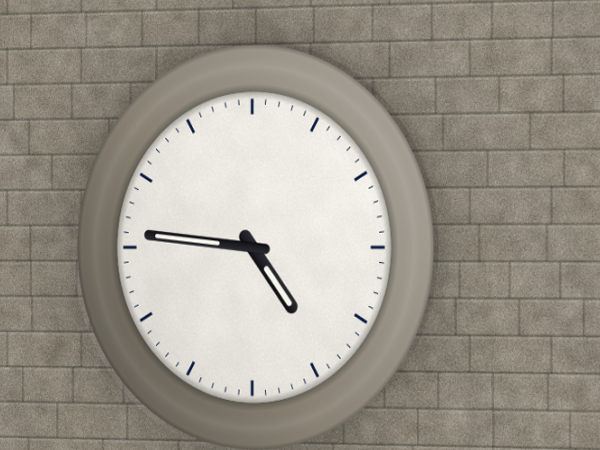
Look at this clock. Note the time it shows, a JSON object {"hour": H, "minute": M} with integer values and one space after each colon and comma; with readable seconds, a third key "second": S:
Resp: {"hour": 4, "minute": 46}
